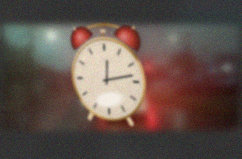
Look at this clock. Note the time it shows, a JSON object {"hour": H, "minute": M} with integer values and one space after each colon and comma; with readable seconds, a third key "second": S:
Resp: {"hour": 12, "minute": 13}
